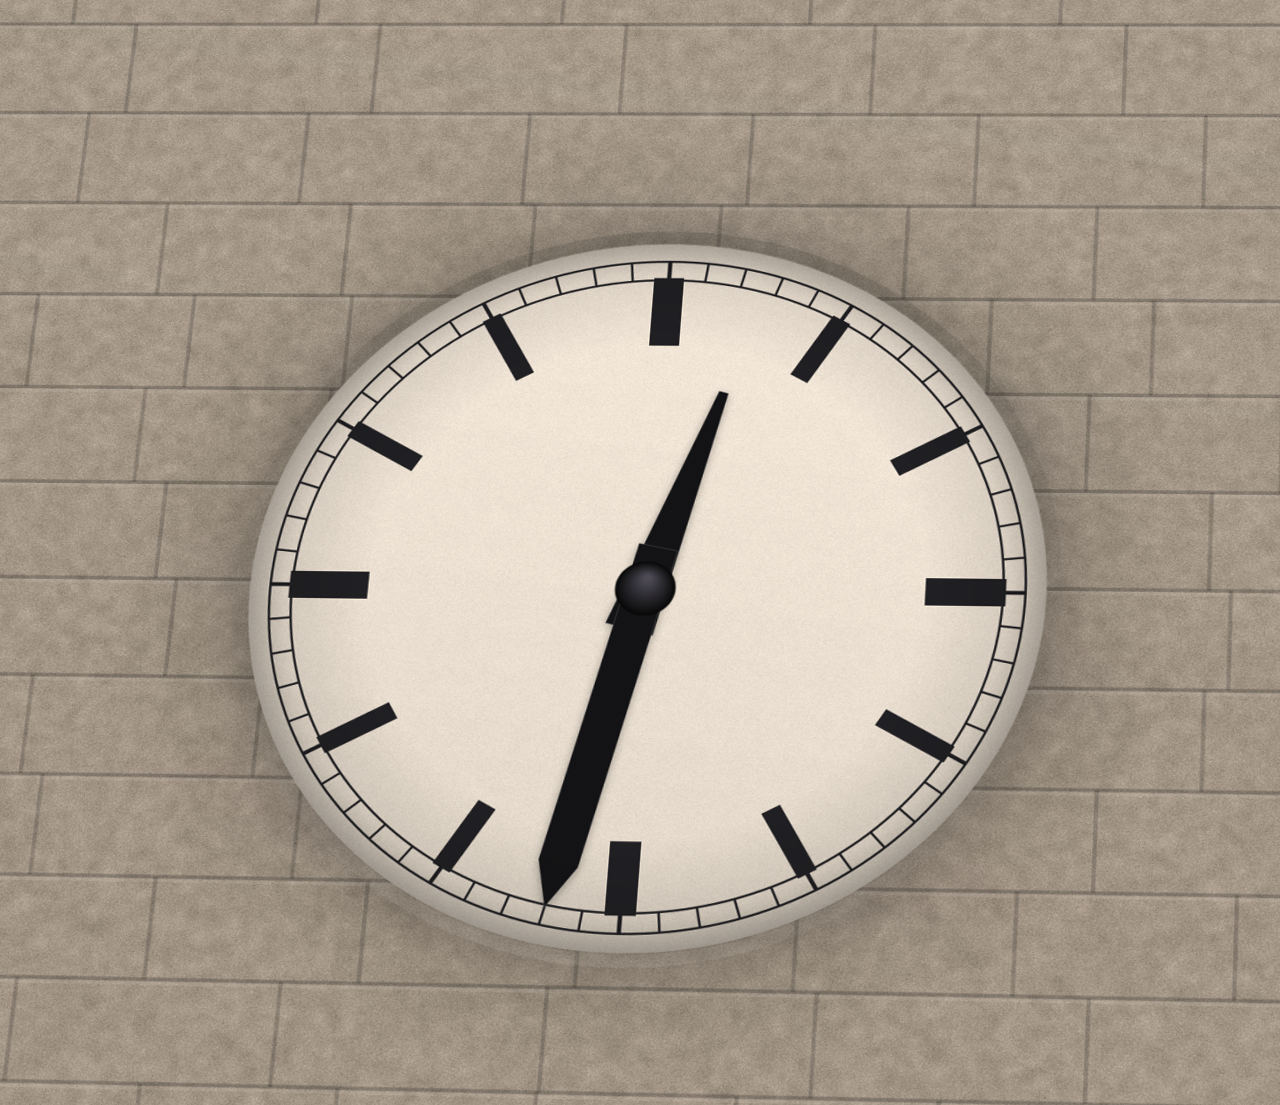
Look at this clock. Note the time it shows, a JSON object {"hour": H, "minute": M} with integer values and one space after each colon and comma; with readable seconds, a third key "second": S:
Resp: {"hour": 12, "minute": 32}
